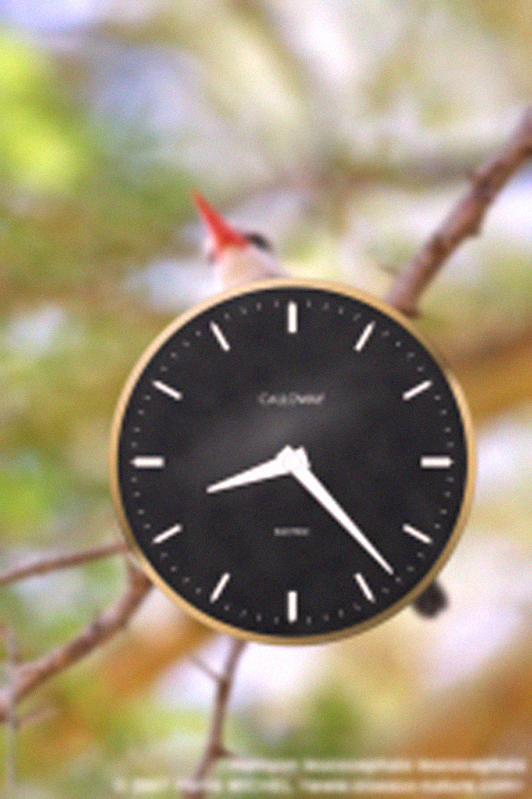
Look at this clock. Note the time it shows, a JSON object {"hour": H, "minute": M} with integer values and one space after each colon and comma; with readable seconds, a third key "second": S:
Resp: {"hour": 8, "minute": 23}
